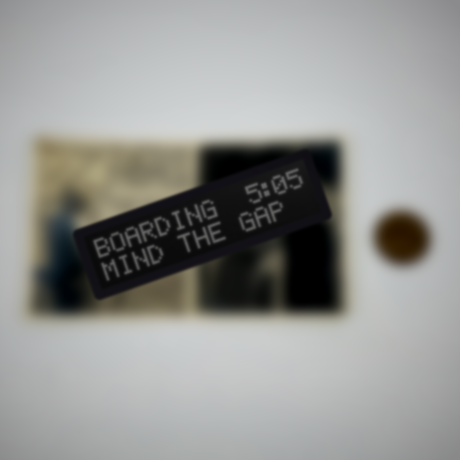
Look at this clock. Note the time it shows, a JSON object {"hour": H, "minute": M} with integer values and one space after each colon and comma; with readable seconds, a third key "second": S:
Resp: {"hour": 5, "minute": 5}
